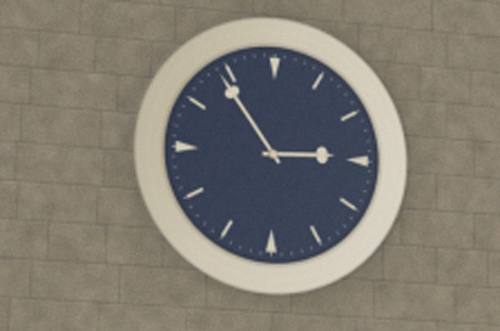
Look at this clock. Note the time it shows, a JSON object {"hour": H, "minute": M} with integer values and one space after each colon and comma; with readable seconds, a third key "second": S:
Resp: {"hour": 2, "minute": 54}
